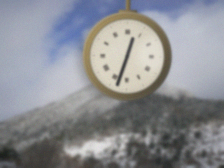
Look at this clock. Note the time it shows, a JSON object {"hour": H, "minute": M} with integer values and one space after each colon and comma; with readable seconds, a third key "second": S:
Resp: {"hour": 12, "minute": 33}
